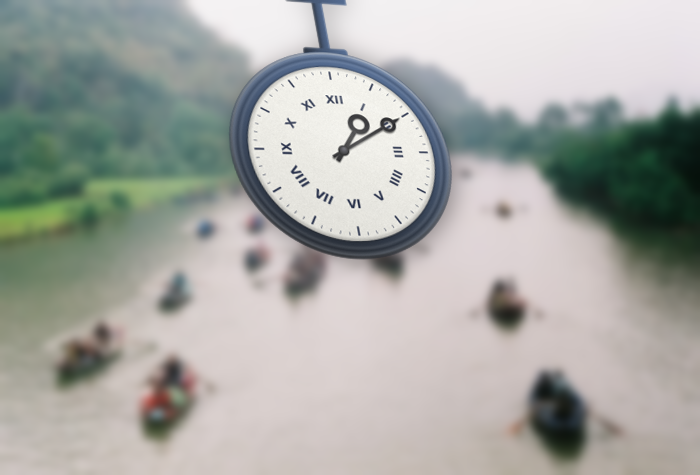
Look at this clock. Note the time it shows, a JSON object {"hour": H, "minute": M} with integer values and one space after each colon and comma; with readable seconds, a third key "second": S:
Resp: {"hour": 1, "minute": 10}
